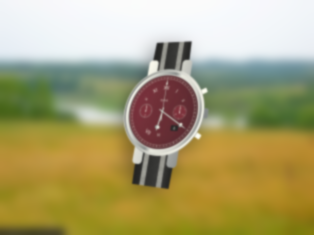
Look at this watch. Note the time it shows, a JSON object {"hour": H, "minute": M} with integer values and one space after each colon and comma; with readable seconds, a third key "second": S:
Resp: {"hour": 6, "minute": 20}
